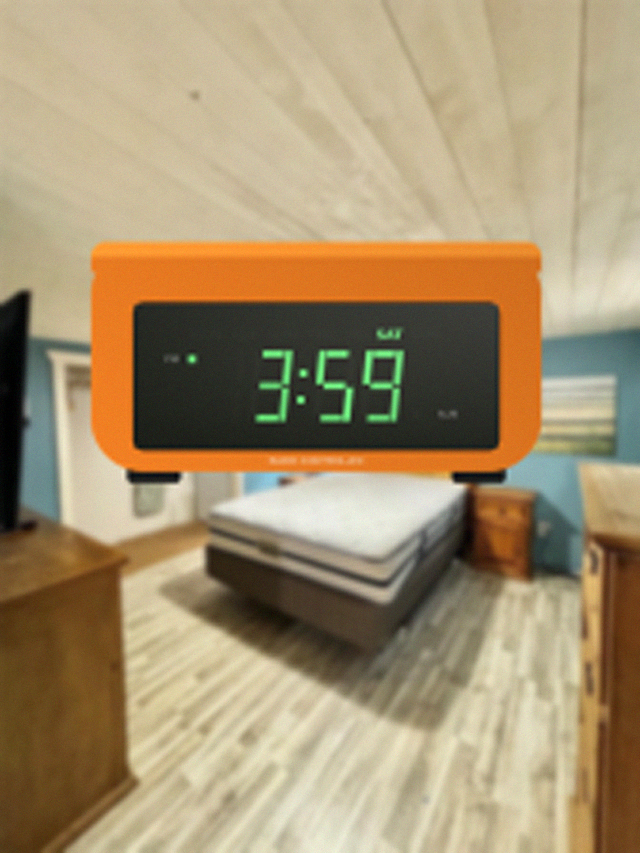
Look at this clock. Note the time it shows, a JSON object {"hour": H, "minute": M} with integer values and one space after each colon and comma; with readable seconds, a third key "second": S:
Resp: {"hour": 3, "minute": 59}
